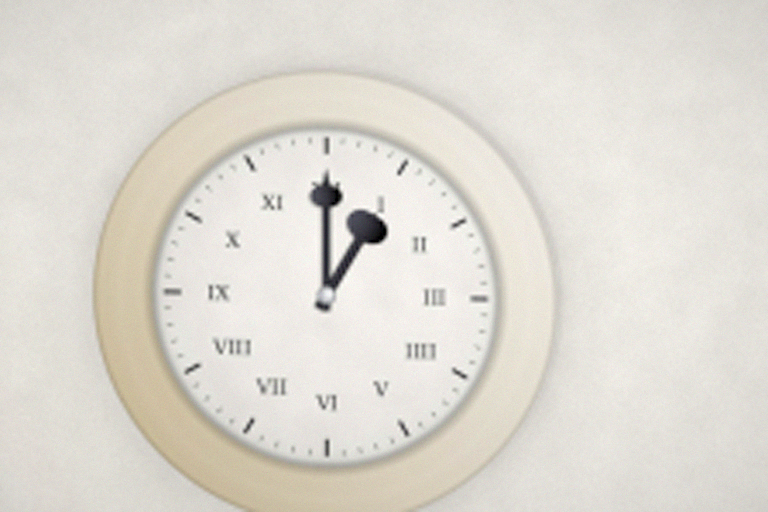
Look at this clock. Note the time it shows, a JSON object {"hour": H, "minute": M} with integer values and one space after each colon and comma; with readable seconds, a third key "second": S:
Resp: {"hour": 1, "minute": 0}
